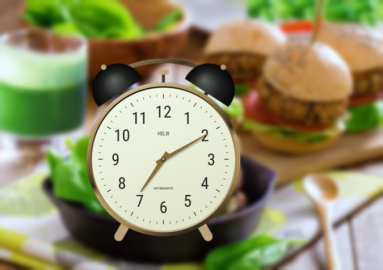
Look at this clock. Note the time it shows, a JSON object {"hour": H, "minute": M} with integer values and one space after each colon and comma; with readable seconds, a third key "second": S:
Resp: {"hour": 7, "minute": 10}
